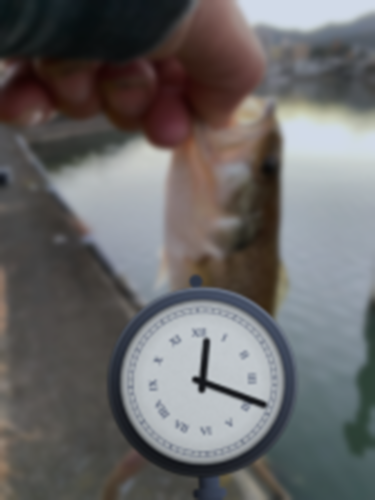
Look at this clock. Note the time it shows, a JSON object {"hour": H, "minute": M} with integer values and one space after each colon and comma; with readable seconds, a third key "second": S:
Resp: {"hour": 12, "minute": 19}
